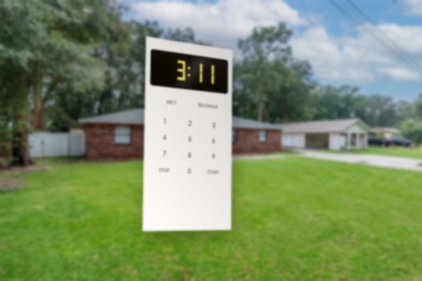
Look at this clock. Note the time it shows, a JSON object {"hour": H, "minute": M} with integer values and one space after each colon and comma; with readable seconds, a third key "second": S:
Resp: {"hour": 3, "minute": 11}
